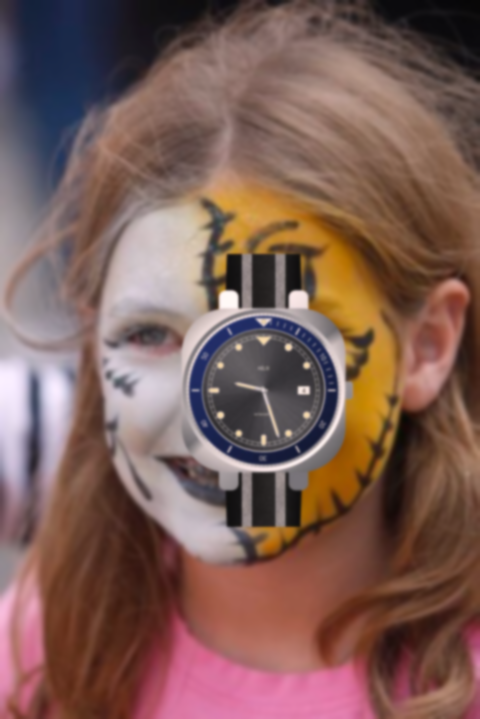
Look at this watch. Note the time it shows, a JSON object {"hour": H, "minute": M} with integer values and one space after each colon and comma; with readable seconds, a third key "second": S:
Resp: {"hour": 9, "minute": 27}
